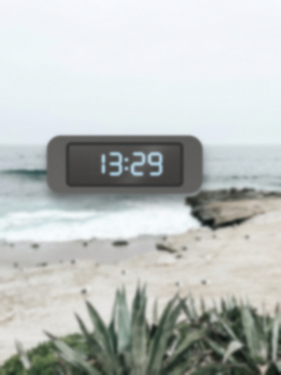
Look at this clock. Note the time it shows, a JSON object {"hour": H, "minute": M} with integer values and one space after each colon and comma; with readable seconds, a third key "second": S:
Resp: {"hour": 13, "minute": 29}
